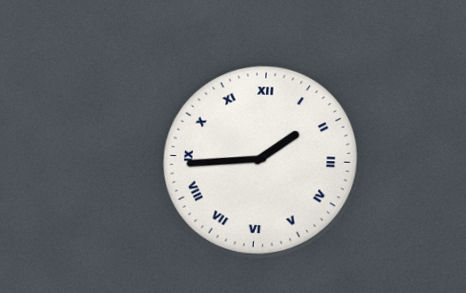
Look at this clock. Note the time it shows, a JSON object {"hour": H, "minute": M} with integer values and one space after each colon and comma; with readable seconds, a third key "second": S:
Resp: {"hour": 1, "minute": 44}
